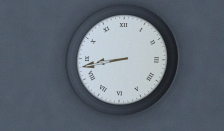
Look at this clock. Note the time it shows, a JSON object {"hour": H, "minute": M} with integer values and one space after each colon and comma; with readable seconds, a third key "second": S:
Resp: {"hour": 8, "minute": 43}
